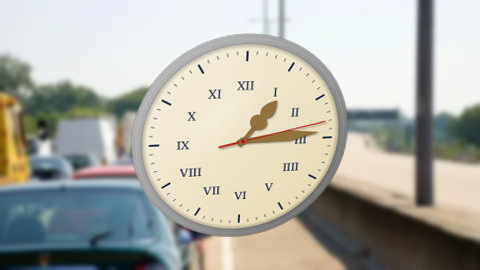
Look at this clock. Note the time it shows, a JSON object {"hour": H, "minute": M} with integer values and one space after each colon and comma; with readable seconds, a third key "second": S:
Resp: {"hour": 1, "minute": 14, "second": 13}
